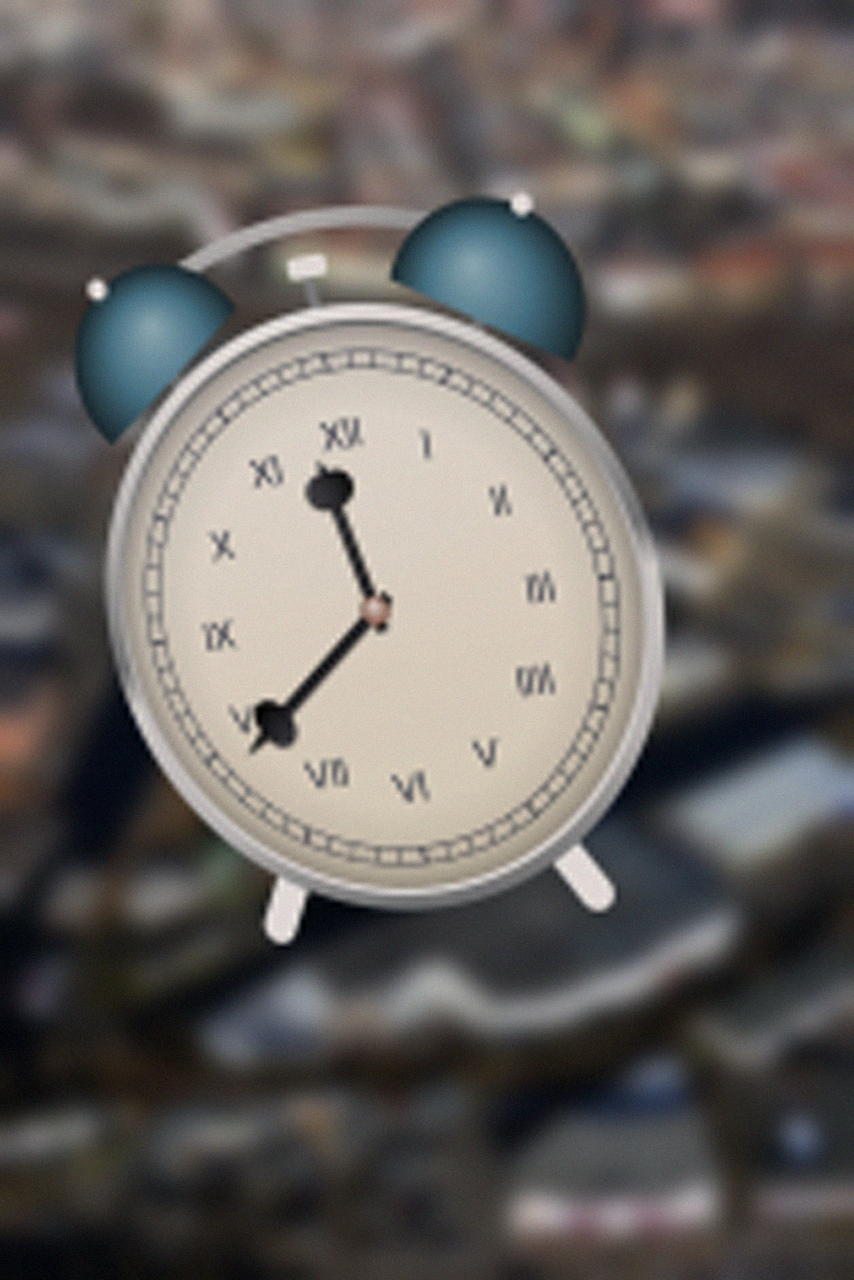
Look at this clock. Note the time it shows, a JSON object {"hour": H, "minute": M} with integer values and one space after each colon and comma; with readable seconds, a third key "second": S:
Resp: {"hour": 11, "minute": 39}
